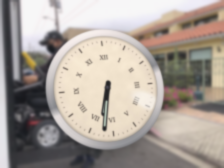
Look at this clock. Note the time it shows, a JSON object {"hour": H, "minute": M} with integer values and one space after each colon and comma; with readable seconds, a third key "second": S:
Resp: {"hour": 6, "minute": 32}
